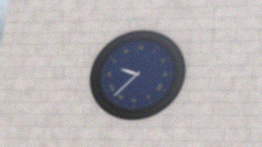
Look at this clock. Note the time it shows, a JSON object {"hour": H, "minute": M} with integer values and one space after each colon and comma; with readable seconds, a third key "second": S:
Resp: {"hour": 9, "minute": 37}
